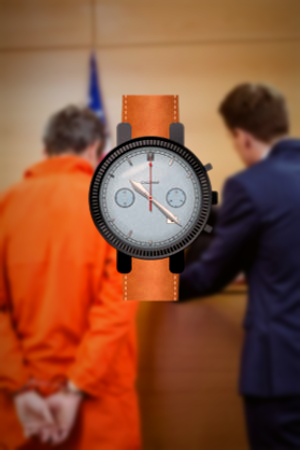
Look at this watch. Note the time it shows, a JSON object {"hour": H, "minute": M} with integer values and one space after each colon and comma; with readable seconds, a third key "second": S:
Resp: {"hour": 10, "minute": 22}
